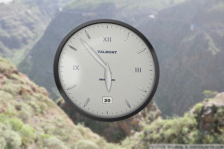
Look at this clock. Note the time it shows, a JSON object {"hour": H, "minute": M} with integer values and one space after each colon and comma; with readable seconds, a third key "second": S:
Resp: {"hour": 5, "minute": 53}
